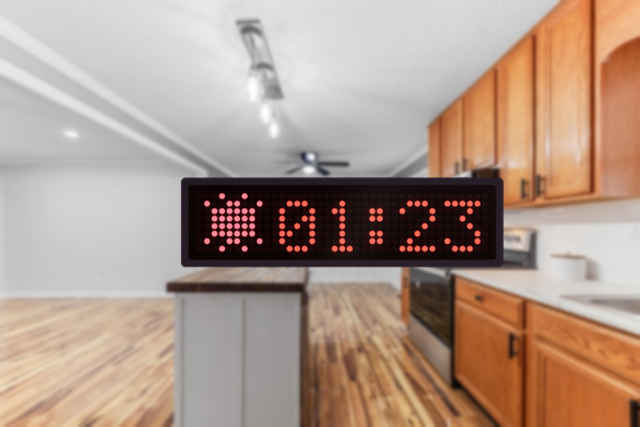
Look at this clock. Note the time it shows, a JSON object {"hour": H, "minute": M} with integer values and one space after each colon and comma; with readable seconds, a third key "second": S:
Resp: {"hour": 1, "minute": 23}
